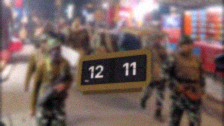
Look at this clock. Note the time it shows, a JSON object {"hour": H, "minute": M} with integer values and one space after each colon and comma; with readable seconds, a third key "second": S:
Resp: {"hour": 12, "minute": 11}
